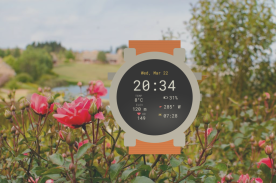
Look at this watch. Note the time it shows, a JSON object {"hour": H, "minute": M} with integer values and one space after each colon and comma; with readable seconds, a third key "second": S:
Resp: {"hour": 20, "minute": 34}
